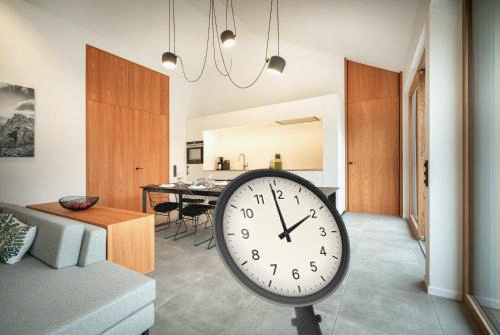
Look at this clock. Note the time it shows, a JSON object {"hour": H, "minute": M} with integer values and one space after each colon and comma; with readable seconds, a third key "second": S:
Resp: {"hour": 1, "minute": 59}
